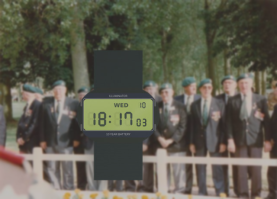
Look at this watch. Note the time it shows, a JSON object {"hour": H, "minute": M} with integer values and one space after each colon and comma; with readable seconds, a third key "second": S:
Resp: {"hour": 18, "minute": 17, "second": 3}
